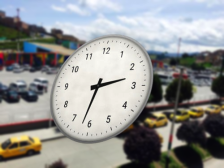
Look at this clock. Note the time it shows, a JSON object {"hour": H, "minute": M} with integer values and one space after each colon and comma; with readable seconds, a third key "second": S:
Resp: {"hour": 2, "minute": 32}
